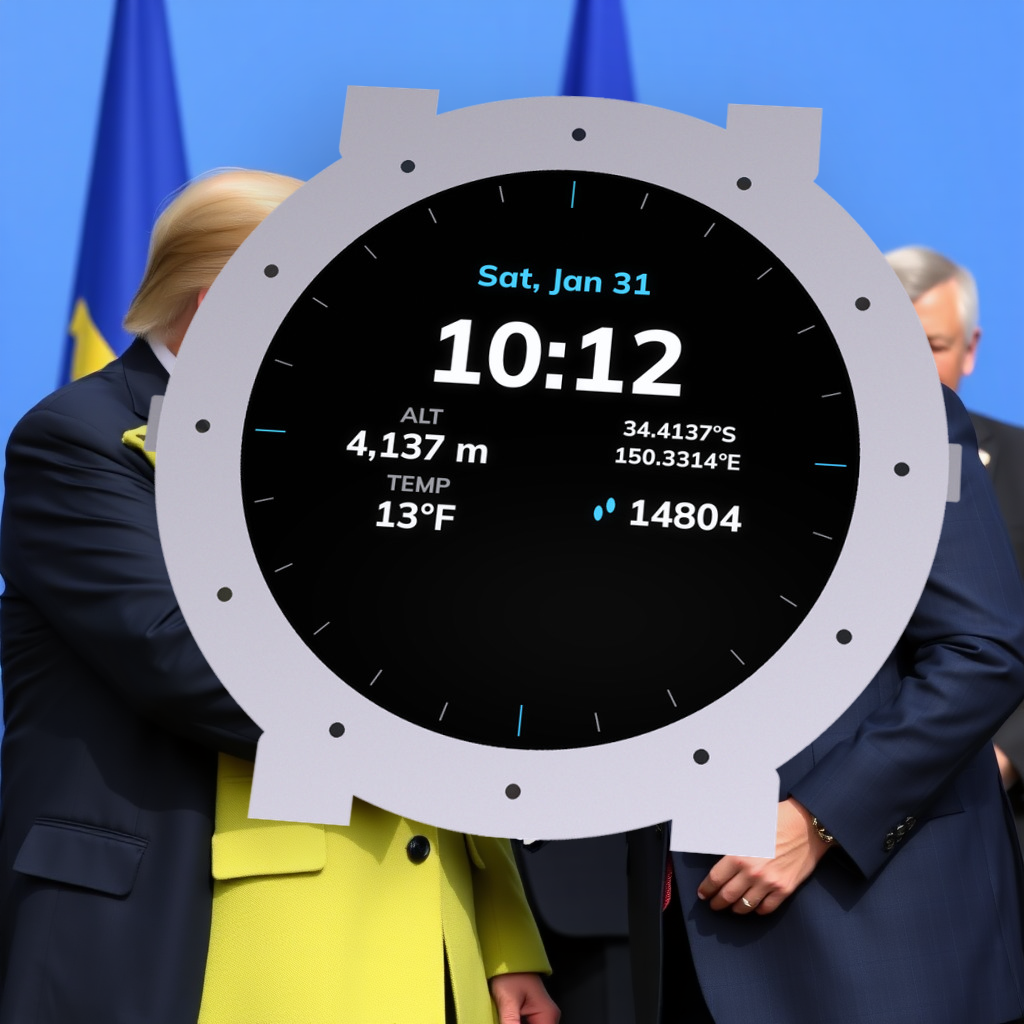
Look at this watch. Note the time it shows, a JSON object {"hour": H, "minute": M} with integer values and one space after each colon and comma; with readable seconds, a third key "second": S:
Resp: {"hour": 10, "minute": 12}
